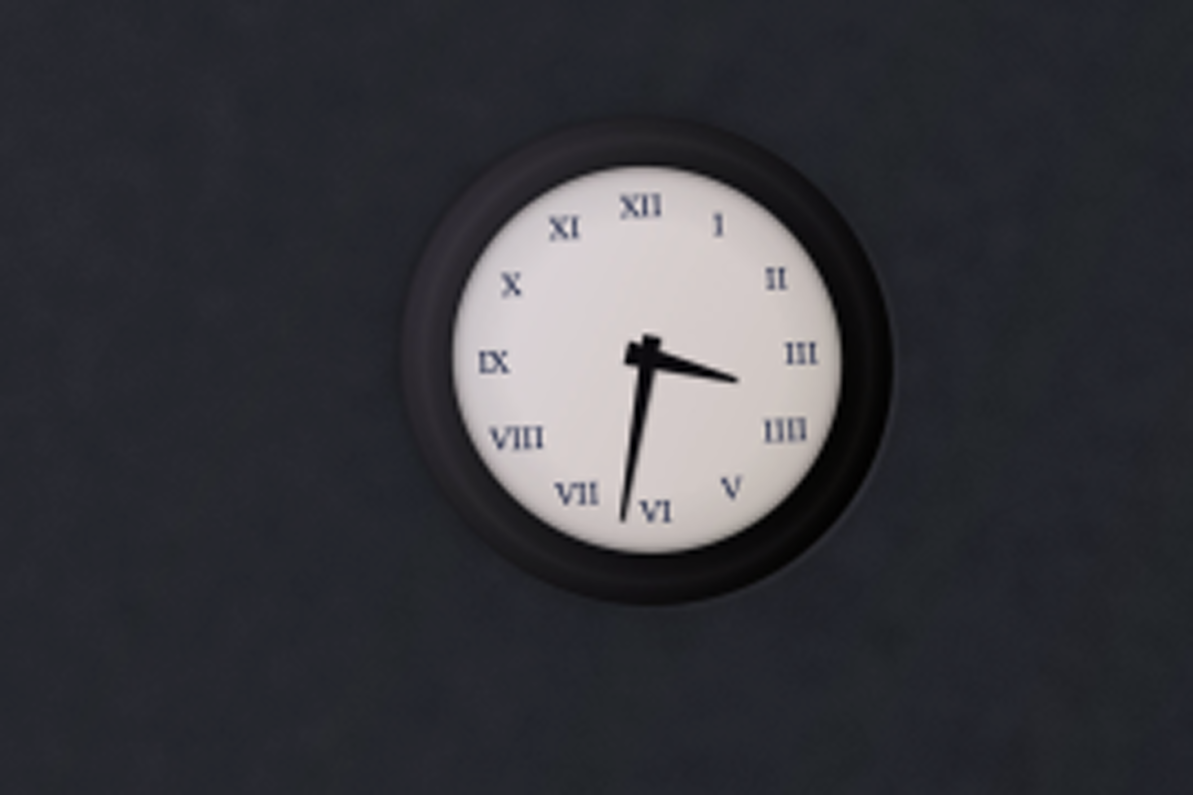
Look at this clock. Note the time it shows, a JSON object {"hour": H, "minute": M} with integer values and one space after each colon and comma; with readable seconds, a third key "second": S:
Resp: {"hour": 3, "minute": 32}
